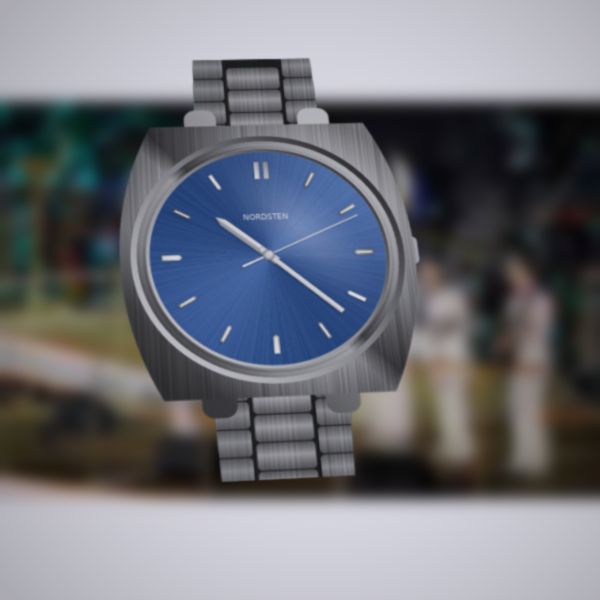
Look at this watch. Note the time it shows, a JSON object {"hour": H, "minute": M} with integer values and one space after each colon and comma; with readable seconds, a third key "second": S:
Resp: {"hour": 10, "minute": 22, "second": 11}
